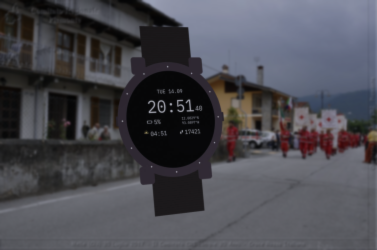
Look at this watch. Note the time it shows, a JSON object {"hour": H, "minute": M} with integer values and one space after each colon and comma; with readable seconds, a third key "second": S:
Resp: {"hour": 20, "minute": 51}
